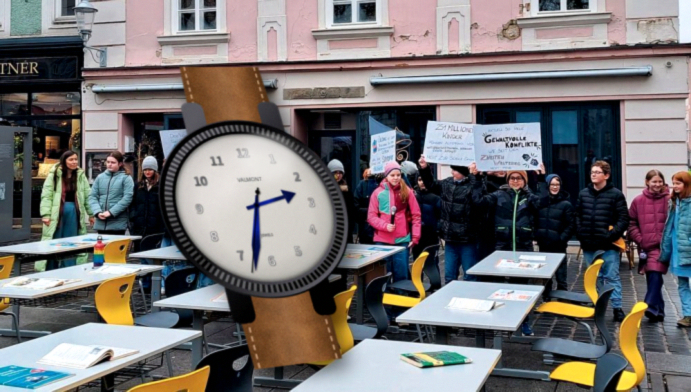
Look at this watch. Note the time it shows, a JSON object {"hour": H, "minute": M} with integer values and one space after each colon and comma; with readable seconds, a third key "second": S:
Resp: {"hour": 2, "minute": 32, "second": 33}
